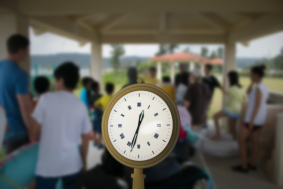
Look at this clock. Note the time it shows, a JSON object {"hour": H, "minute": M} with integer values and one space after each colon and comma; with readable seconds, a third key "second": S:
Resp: {"hour": 12, "minute": 33}
